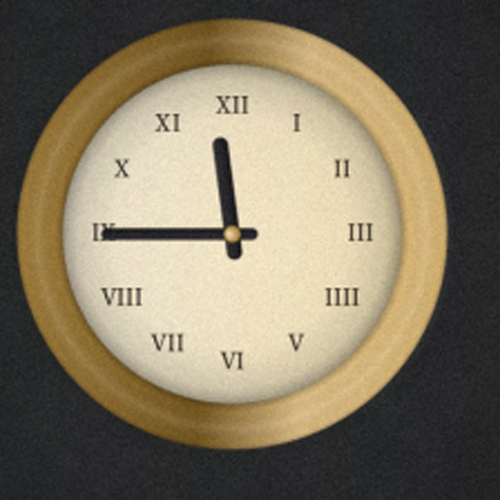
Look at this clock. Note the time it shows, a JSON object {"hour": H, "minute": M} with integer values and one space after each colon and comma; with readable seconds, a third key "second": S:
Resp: {"hour": 11, "minute": 45}
